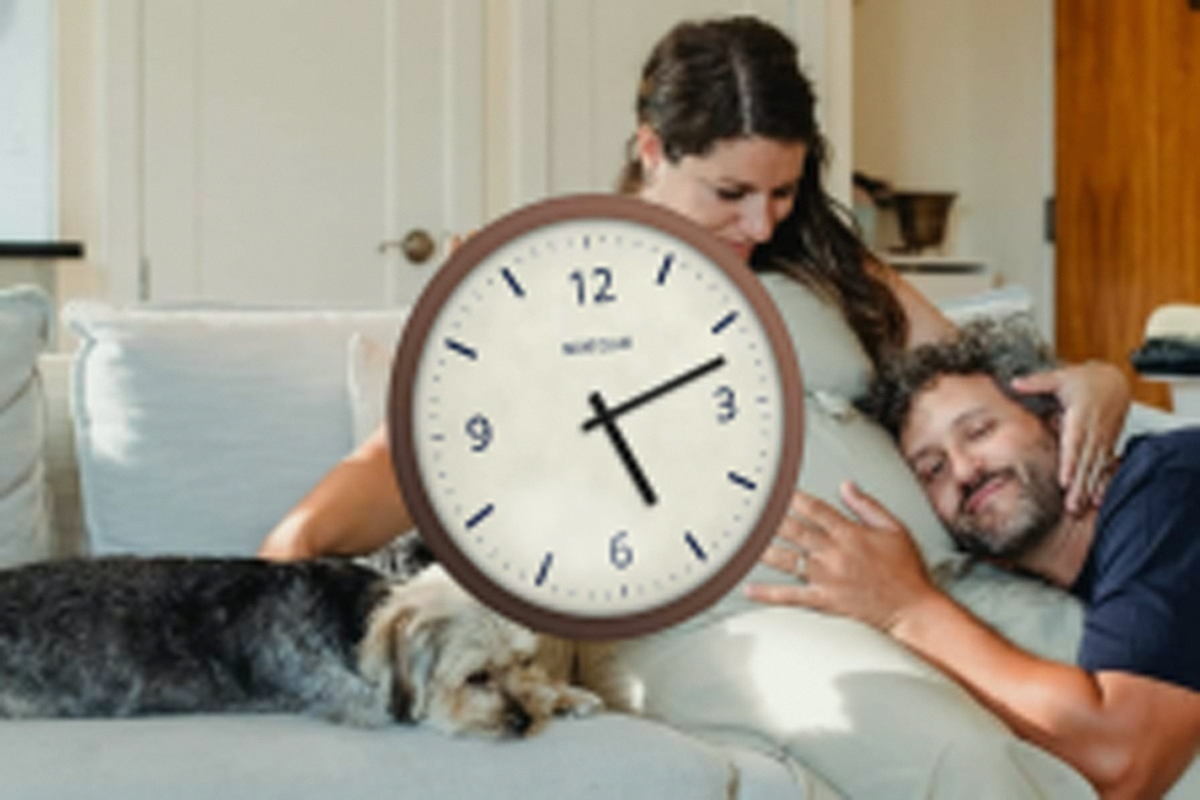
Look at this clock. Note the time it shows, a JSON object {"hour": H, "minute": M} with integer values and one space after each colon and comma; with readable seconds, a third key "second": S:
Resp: {"hour": 5, "minute": 12}
